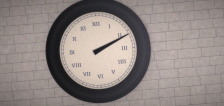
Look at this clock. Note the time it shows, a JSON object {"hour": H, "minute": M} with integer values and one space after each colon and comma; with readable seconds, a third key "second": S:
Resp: {"hour": 2, "minute": 11}
